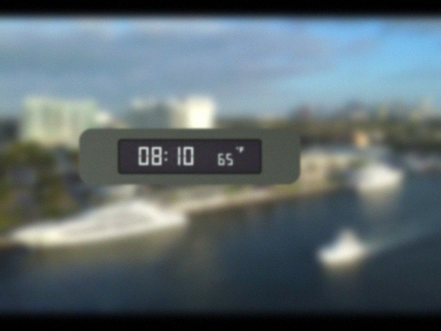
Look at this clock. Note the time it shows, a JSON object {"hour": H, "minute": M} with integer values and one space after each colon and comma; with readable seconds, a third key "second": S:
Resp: {"hour": 8, "minute": 10}
